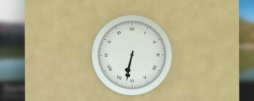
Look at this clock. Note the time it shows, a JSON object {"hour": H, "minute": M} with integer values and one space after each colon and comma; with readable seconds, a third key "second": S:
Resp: {"hour": 6, "minute": 32}
